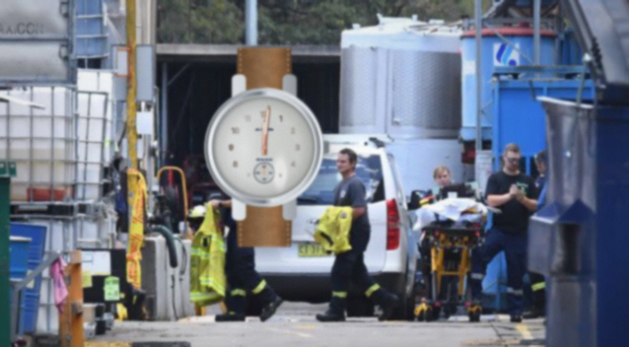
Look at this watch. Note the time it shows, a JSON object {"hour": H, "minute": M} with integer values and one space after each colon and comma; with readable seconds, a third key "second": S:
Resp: {"hour": 12, "minute": 1}
